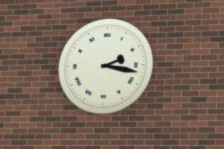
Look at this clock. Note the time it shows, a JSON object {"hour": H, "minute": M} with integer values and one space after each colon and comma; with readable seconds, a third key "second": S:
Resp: {"hour": 2, "minute": 17}
